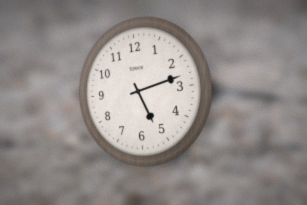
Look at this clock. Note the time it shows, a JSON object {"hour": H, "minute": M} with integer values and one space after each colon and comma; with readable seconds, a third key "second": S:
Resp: {"hour": 5, "minute": 13}
